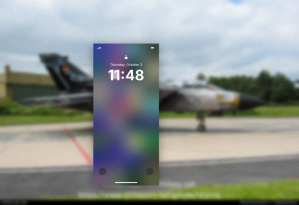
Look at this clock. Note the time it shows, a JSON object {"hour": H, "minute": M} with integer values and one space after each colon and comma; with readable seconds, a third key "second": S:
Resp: {"hour": 11, "minute": 48}
